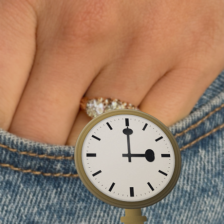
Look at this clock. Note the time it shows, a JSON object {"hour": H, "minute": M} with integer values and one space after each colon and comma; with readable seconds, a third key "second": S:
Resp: {"hour": 3, "minute": 0}
